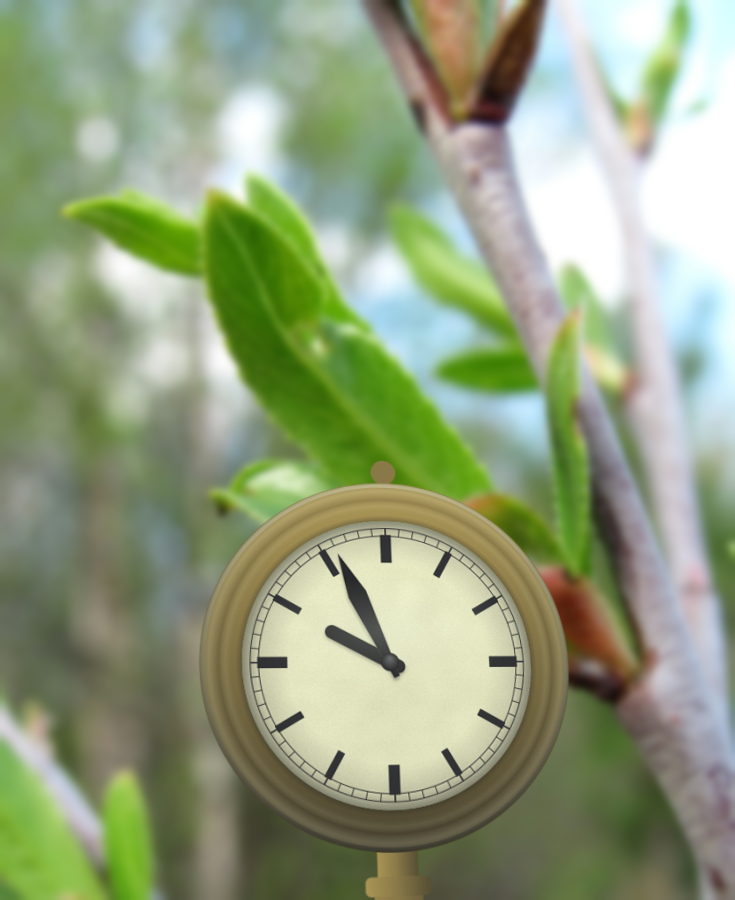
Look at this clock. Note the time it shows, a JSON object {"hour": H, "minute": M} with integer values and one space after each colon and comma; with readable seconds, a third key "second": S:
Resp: {"hour": 9, "minute": 56}
